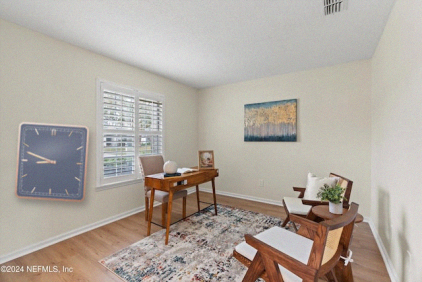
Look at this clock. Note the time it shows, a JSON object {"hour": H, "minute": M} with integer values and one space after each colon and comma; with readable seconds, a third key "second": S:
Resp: {"hour": 8, "minute": 48}
